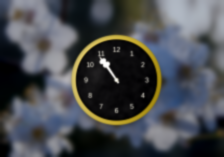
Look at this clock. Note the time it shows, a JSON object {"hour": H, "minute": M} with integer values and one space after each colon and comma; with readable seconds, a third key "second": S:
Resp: {"hour": 10, "minute": 54}
